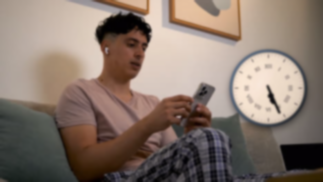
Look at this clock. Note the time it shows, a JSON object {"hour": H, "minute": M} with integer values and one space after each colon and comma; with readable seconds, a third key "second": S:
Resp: {"hour": 5, "minute": 26}
